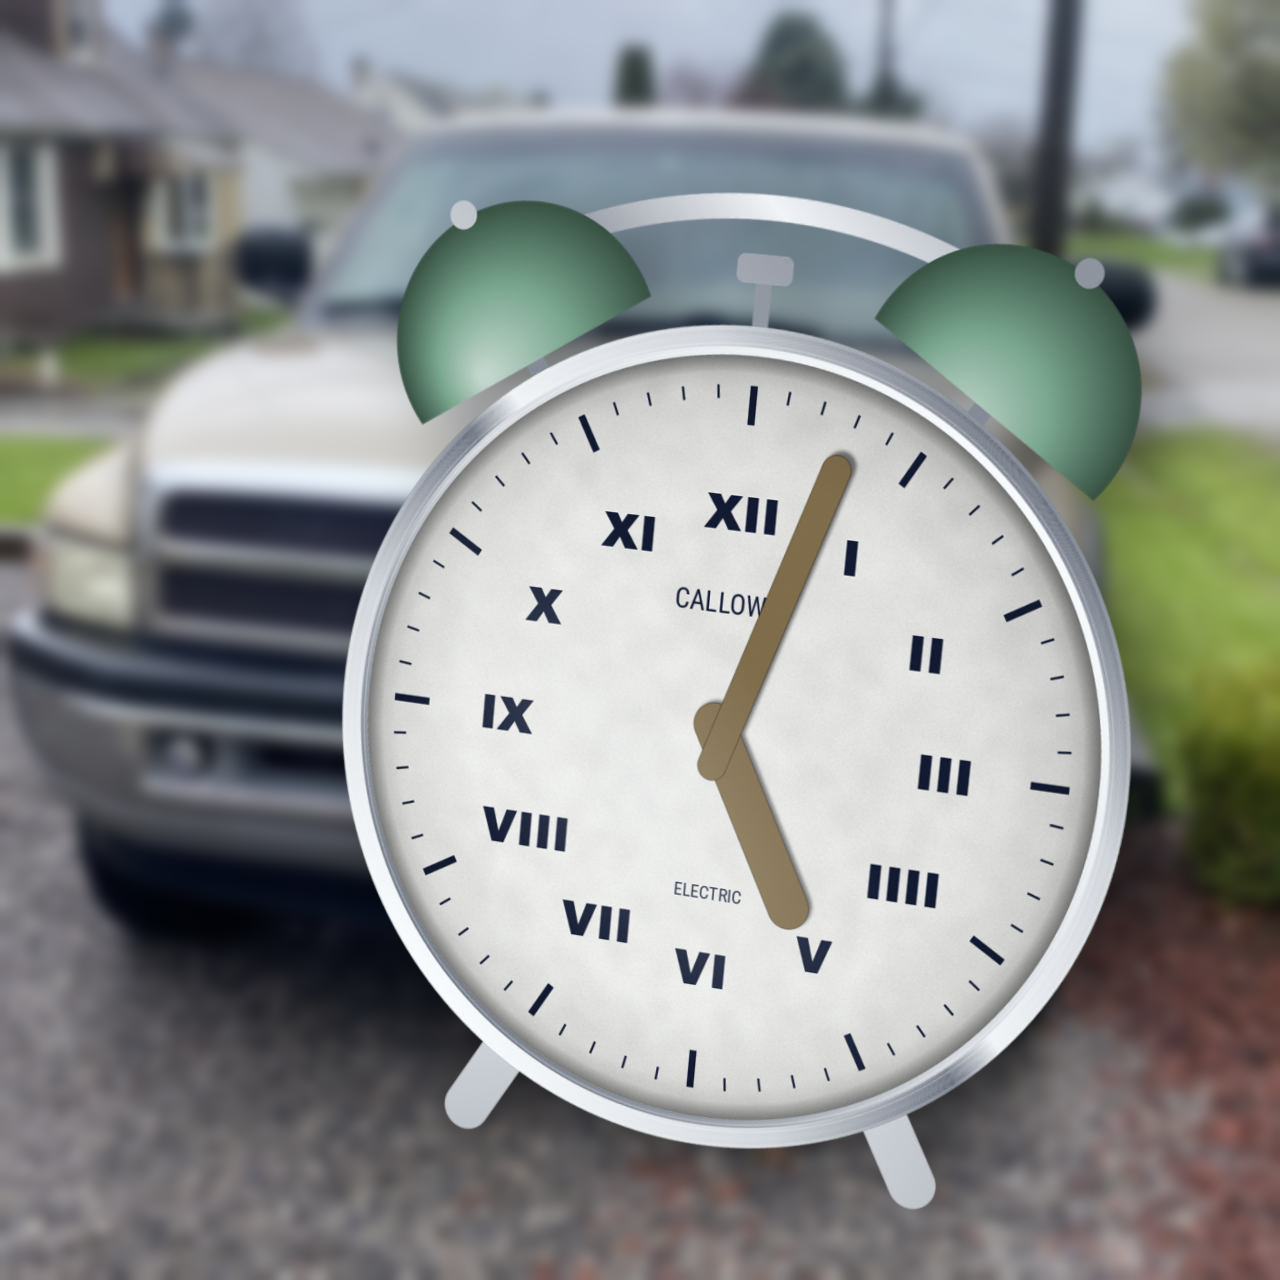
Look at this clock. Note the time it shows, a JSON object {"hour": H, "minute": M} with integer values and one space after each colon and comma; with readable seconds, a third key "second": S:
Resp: {"hour": 5, "minute": 3}
